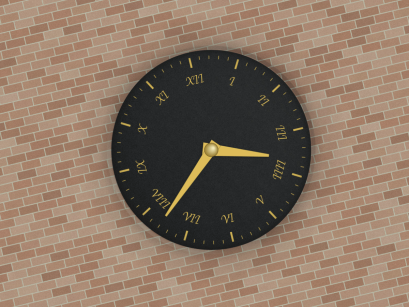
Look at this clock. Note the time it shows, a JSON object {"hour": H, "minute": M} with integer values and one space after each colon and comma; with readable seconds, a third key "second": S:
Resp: {"hour": 3, "minute": 38}
